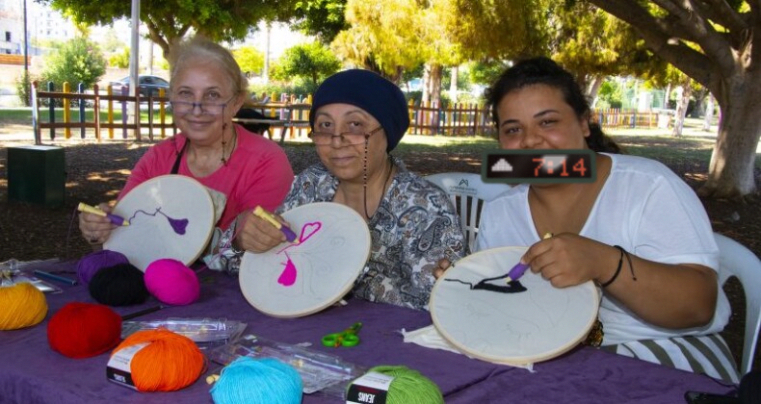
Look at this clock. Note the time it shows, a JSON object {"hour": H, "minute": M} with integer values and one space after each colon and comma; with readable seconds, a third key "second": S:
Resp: {"hour": 7, "minute": 14}
